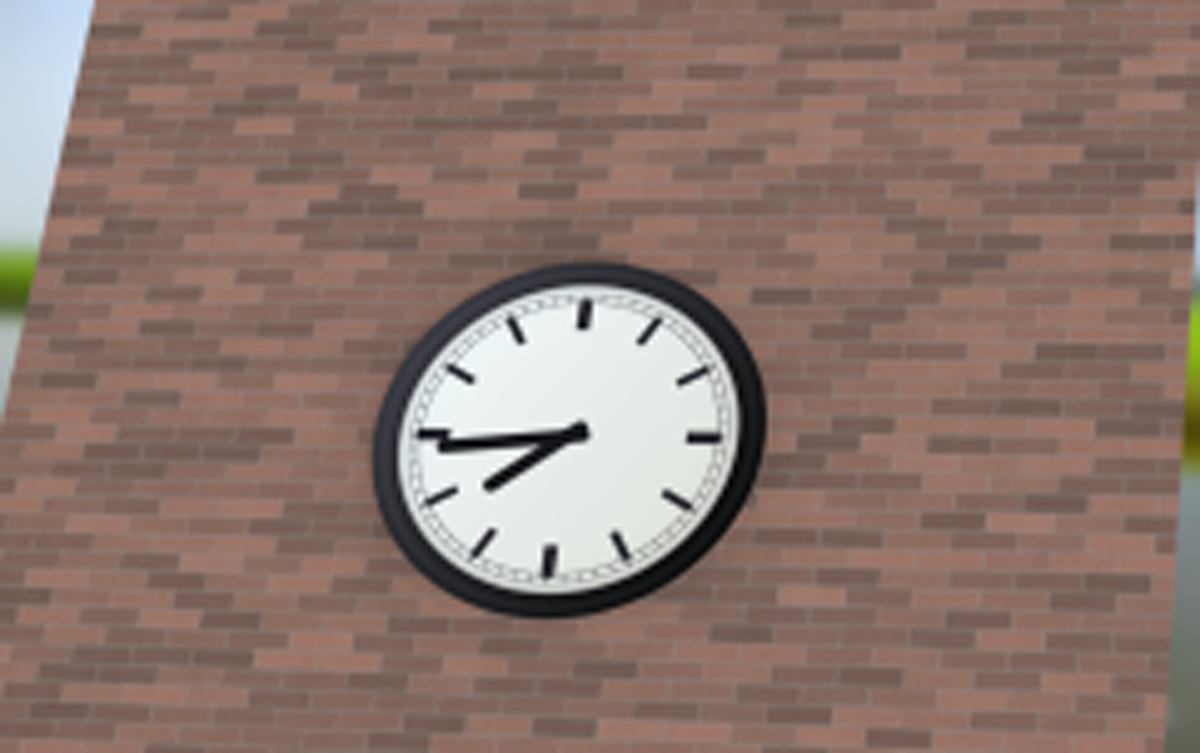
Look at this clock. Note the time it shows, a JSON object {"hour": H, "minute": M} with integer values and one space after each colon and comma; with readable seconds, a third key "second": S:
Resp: {"hour": 7, "minute": 44}
